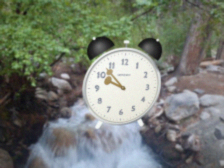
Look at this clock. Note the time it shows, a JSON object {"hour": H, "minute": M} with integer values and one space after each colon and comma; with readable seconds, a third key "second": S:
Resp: {"hour": 9, "minute": 53}
